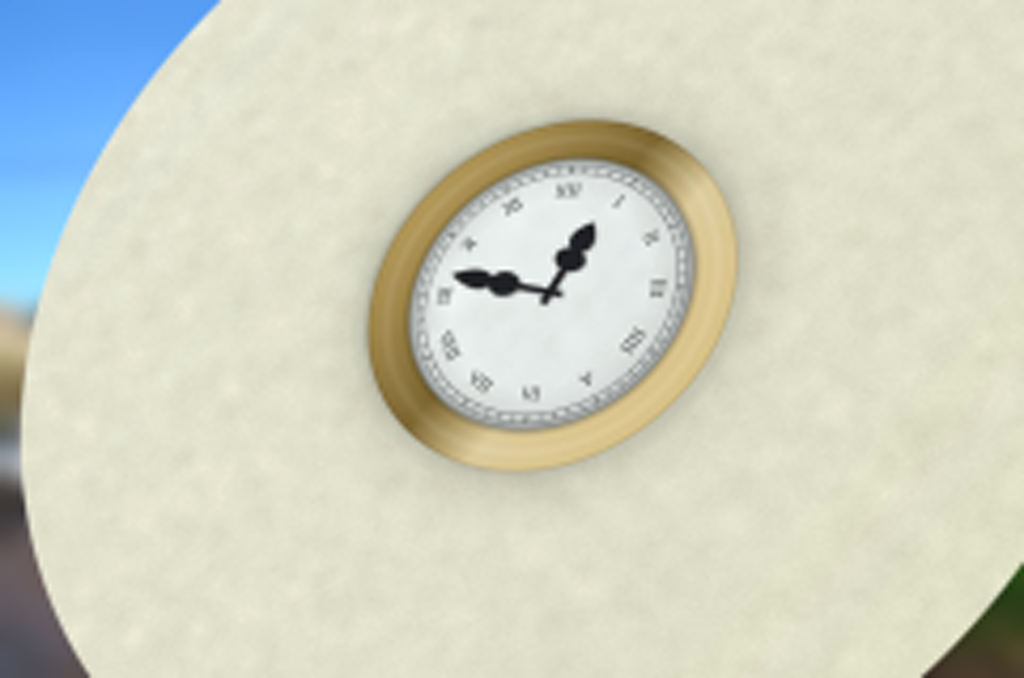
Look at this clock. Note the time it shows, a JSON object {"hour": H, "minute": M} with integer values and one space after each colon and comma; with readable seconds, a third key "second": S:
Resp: {"hour": 12, "minute": 47}
